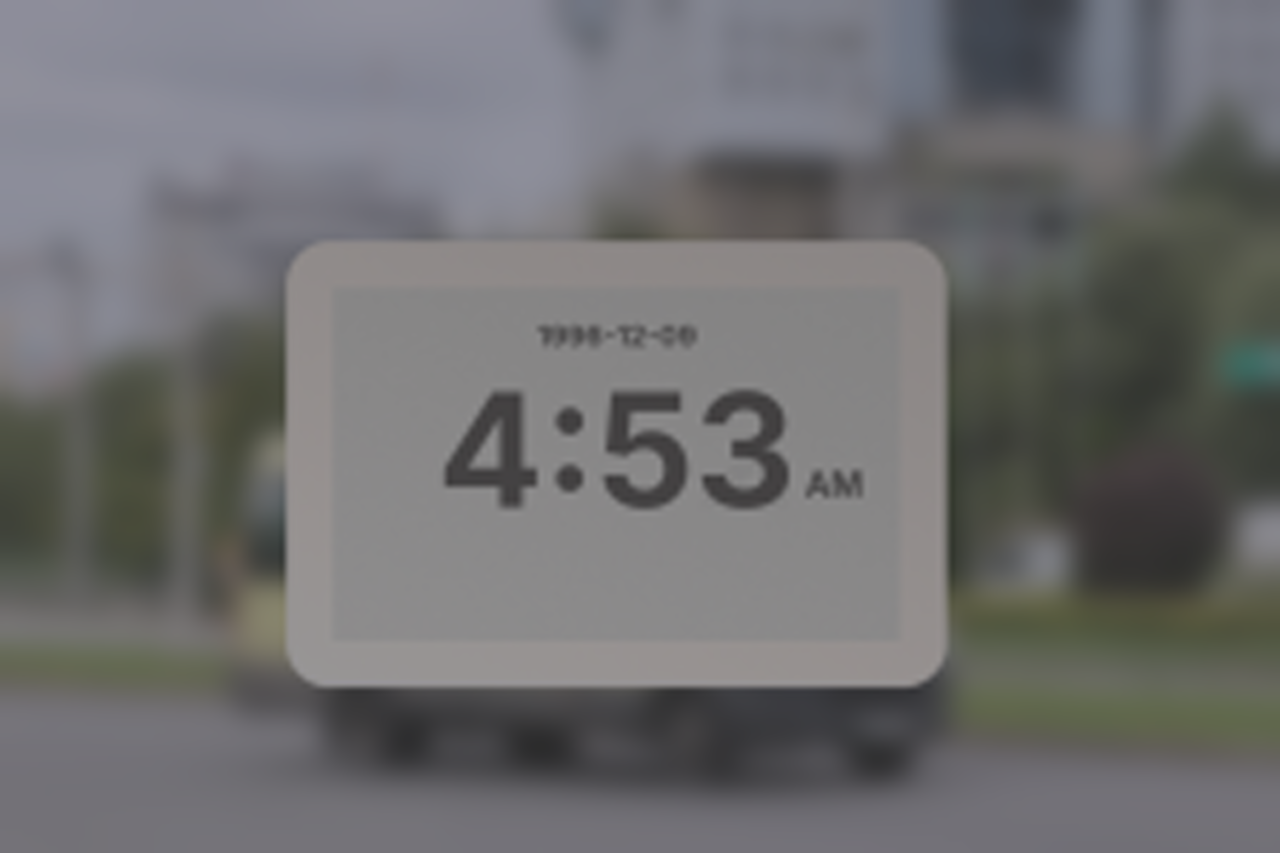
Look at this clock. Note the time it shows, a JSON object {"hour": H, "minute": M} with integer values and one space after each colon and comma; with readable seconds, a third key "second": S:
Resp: {"hour": 4, "minute": 53}
